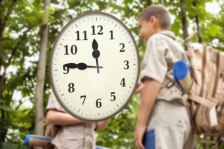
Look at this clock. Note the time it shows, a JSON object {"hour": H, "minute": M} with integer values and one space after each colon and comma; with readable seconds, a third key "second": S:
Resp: {"hour": 11, "minute": 46}
